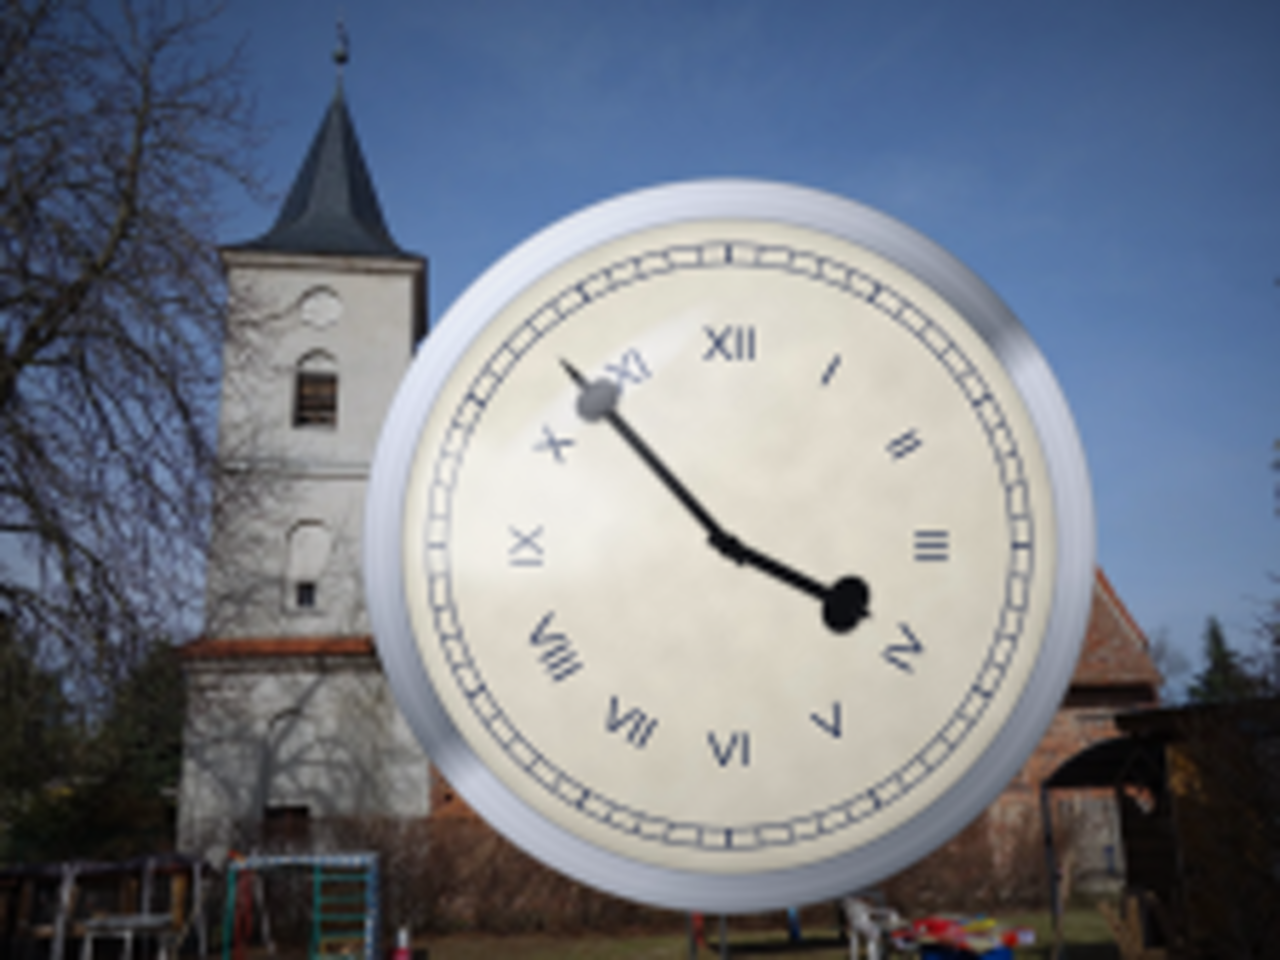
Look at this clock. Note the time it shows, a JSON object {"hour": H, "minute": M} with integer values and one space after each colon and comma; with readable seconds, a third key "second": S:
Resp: {"hour": 3, "minute": 53}
